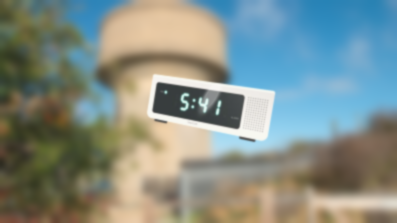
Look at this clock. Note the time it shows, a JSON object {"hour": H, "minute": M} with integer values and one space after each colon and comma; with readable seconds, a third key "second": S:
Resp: {"hour": 5, "minute": 41}
